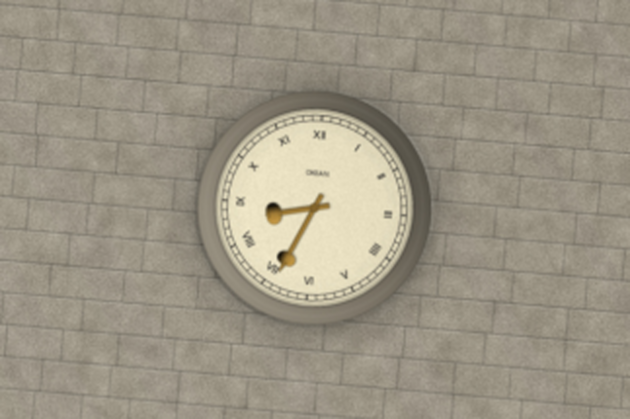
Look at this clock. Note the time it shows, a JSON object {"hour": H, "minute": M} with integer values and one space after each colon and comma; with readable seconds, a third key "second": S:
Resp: {"hour": 8, "minute": 34}
